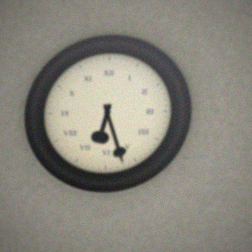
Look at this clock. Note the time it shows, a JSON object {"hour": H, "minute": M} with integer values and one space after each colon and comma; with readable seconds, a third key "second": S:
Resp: {"hour": 6, "minute": 27}
